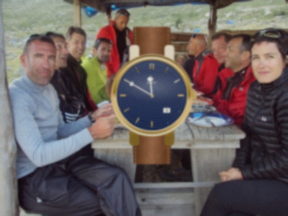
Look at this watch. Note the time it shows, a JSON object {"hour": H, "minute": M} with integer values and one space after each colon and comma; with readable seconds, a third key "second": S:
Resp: {"hour": 11, "minute": 50}
